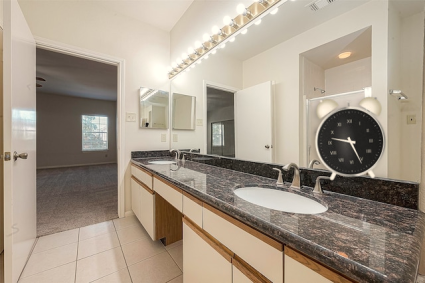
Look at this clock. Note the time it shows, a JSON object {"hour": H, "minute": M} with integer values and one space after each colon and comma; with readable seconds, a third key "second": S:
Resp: {"hour": 9, "minute": 26}
